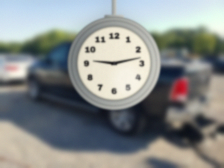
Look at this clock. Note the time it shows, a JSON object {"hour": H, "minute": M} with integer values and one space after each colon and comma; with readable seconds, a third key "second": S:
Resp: {"hour": 9, "minute": 13}
